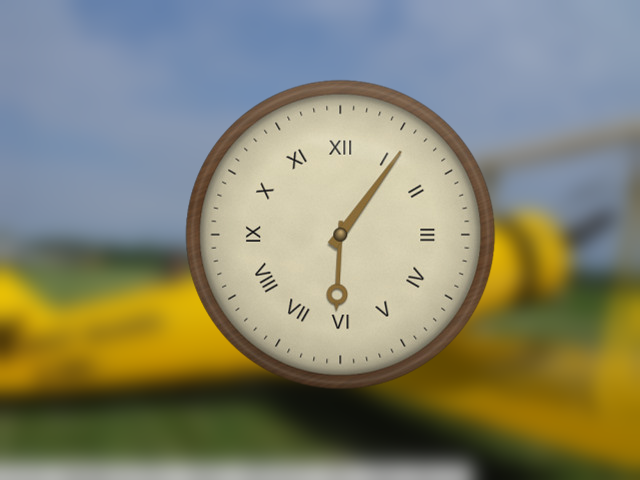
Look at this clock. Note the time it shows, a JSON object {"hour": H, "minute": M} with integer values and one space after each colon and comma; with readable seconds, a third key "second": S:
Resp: {"hour": 6, "minute": 6}
